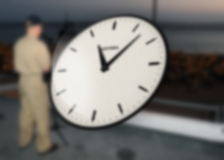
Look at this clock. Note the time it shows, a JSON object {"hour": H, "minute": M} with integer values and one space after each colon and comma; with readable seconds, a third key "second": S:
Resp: {"hour": 11, "minute": 7}
